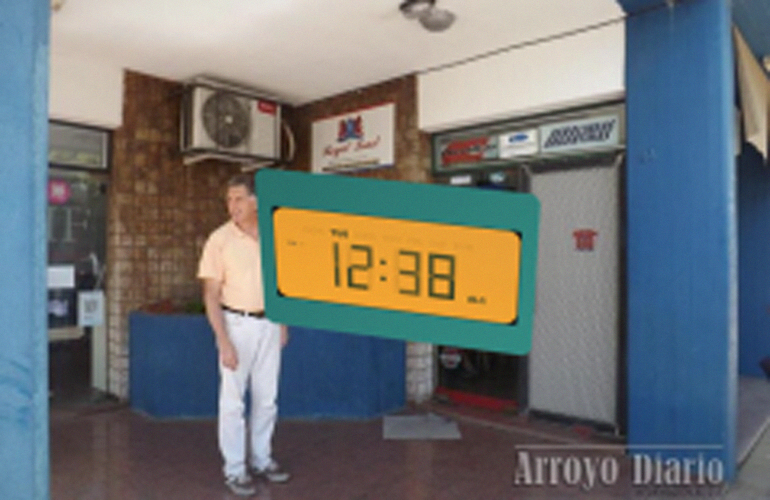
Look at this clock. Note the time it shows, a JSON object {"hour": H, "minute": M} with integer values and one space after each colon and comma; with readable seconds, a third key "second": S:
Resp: {"hour": 12, "minute": 38}
